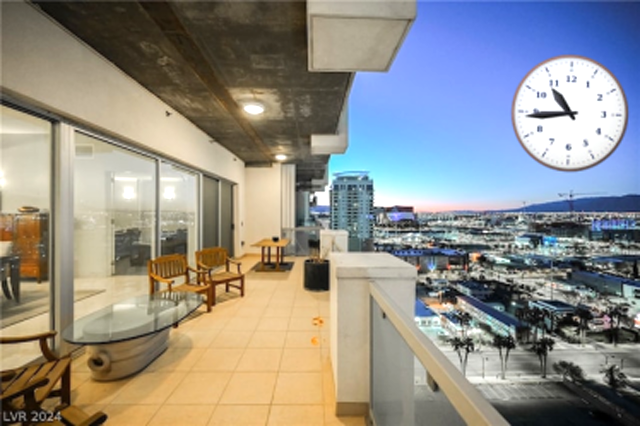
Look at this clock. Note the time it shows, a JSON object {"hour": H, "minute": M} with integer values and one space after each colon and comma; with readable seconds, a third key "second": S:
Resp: {"hour": 10, "minute": 44}
